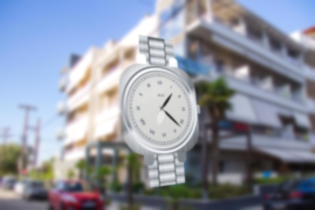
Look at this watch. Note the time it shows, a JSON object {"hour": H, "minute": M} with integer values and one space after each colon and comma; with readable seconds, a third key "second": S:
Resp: {"hour": 1, "minute": 22}
